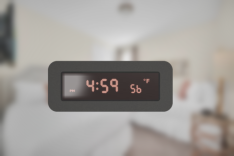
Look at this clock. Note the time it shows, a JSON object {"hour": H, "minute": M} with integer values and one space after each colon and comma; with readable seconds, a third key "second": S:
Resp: {"hour": 4, "minute": 59}
